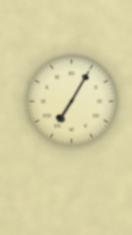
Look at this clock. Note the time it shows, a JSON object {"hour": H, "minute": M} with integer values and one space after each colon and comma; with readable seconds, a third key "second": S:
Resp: {"hour": 7, "minute": 5}
